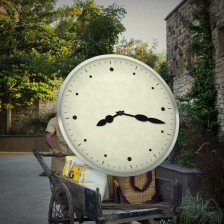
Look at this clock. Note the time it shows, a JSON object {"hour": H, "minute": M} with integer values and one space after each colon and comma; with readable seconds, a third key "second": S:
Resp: {"hour": 8, "minute": 18}
